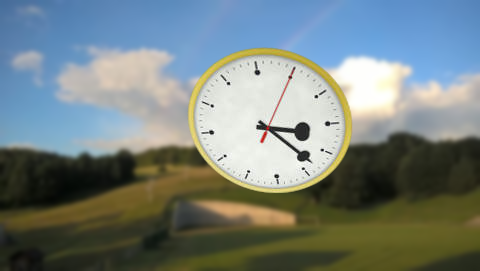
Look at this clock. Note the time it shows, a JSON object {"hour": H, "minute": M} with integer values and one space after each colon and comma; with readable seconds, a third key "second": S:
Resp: {"hour": 3, "minute": 23, "second": 5}
